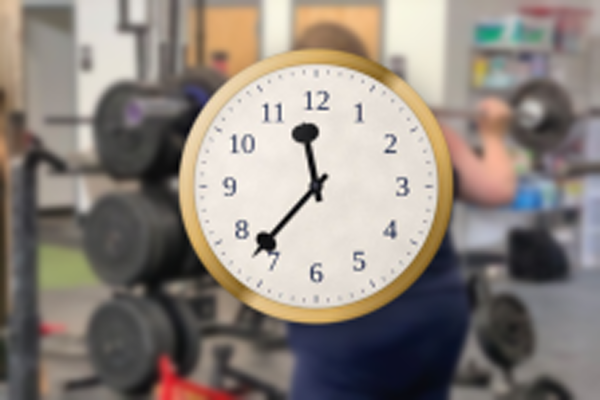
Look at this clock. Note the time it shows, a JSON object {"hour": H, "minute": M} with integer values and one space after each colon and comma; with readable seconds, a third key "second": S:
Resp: {"hour": 11, "minute": 37}
